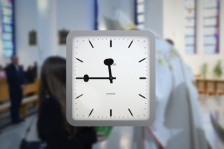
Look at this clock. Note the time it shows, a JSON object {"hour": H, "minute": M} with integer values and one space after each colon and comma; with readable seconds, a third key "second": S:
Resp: {"hour": 11, "minute": 45}
